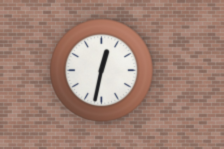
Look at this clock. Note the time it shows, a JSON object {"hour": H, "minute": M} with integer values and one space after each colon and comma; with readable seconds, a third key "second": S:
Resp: {"hour": 12, "minute": 32}
